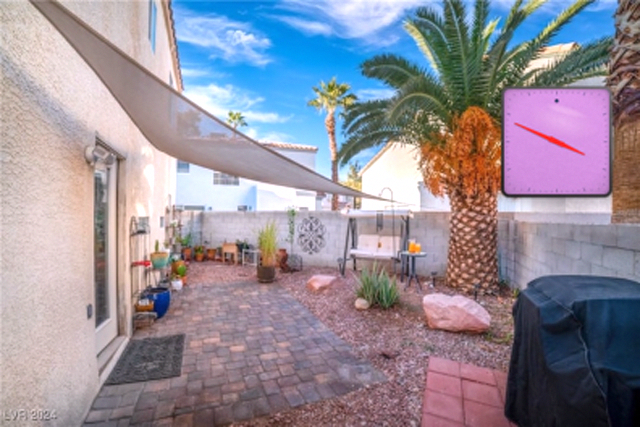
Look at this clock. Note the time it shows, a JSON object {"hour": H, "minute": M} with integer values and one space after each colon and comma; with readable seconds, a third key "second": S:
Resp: {"hour": 3, "minute": 49}
